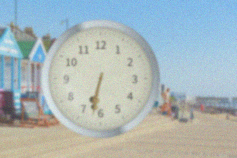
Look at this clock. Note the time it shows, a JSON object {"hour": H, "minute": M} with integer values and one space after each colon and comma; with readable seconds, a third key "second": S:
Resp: {"hour": 6, "minute": 32}
